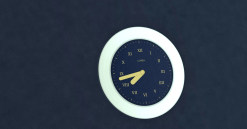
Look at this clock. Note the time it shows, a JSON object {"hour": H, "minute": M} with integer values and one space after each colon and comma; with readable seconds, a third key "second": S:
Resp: {"hour": 7, "minute": 43}
